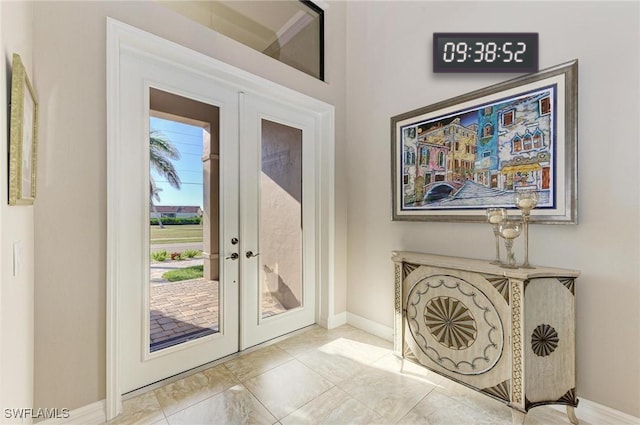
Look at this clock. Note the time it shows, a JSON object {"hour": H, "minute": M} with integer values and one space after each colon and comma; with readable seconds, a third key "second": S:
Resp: {"hour": 9, "minute": 38, "second": 52}
